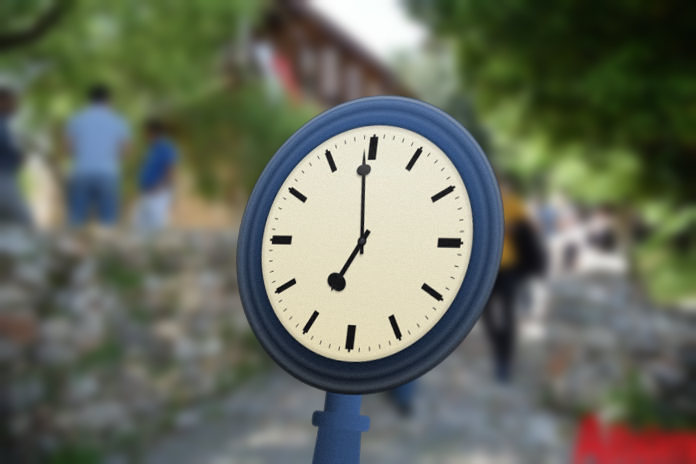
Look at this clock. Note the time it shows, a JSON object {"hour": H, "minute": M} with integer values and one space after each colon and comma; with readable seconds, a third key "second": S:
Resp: {"hour": 6, "minute": 59}
